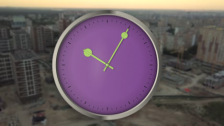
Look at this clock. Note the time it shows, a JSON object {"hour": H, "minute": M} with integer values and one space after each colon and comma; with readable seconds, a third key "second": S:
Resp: {"hour": 10, "minute": 5}
